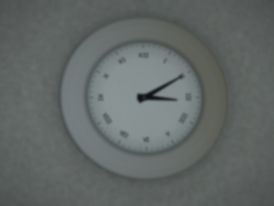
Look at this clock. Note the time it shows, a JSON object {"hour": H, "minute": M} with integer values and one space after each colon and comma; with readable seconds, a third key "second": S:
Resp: {"hour": 3, "minute": 10}
